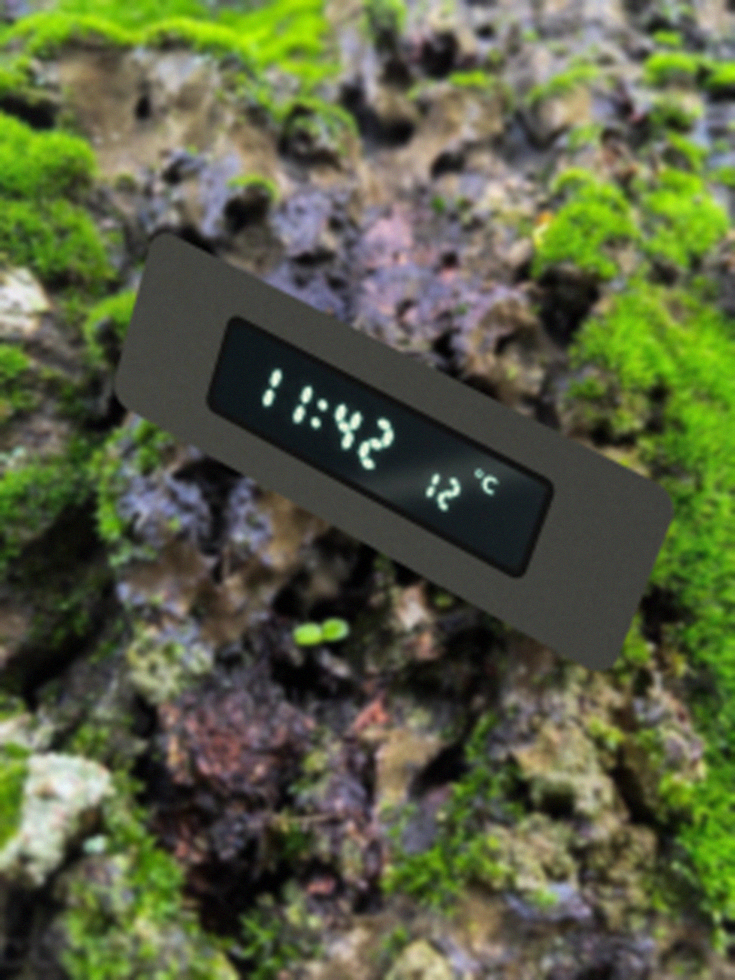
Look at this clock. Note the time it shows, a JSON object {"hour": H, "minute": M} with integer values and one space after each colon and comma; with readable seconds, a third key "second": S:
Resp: {"hour": 11, "minute": 42}
